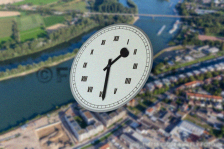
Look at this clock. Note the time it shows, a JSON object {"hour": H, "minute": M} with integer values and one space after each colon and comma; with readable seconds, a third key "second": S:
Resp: {"hour": 1, "minute": 29}
